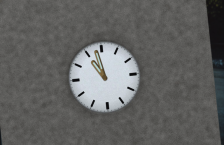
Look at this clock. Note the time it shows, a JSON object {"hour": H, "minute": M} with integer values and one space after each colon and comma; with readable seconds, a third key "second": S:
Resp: {"hour": 10, "minute": 58}
